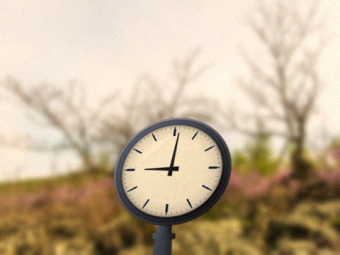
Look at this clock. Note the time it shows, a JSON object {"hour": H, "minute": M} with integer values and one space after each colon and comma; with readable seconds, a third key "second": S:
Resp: {"hour": 9, "minute": 1}
